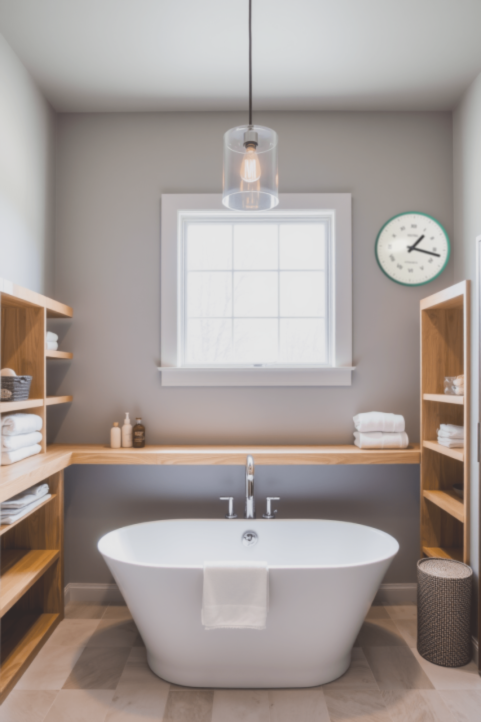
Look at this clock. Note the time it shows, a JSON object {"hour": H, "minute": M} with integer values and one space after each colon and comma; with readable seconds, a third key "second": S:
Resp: {"hour": 1, "minute": 17}
